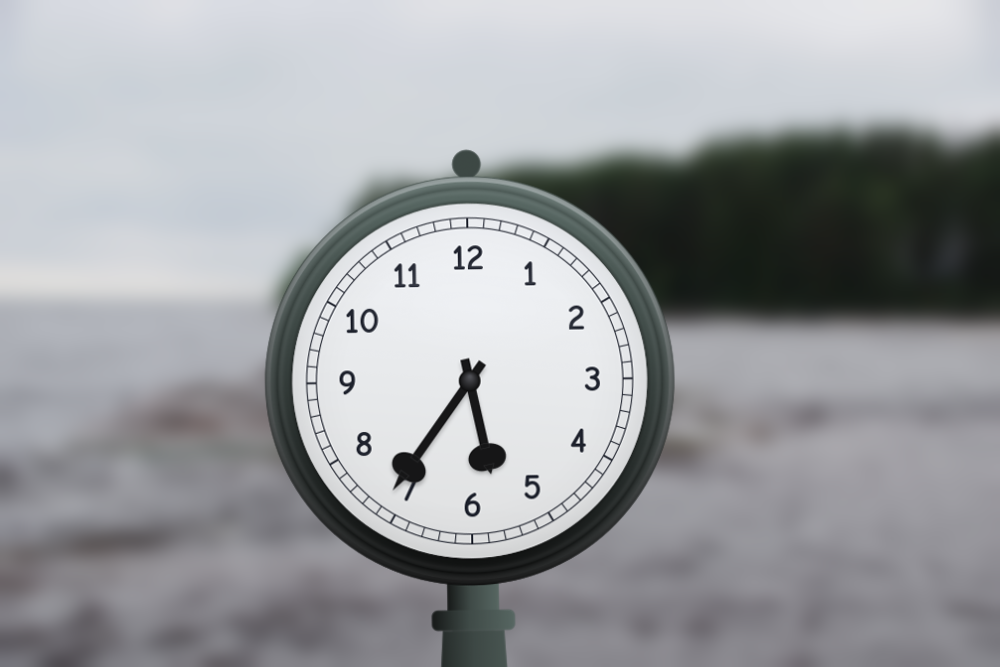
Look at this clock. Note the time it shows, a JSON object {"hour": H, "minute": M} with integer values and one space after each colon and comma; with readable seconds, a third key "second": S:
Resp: {"hour": 5, "minute": 36}
